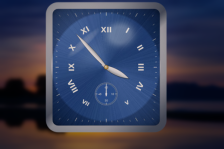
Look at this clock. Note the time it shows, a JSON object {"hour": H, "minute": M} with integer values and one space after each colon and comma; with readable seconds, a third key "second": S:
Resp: {"hour": 3, "minute": 53}
